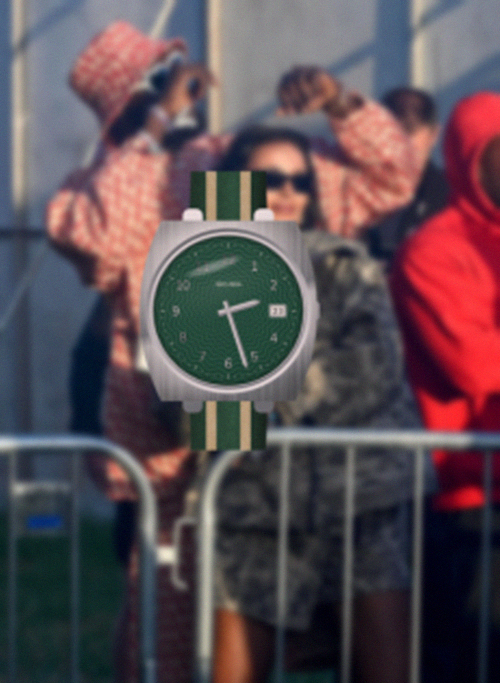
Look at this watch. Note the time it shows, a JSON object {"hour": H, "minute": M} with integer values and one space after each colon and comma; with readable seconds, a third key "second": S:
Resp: {"hour": 2, "minute": 27}
